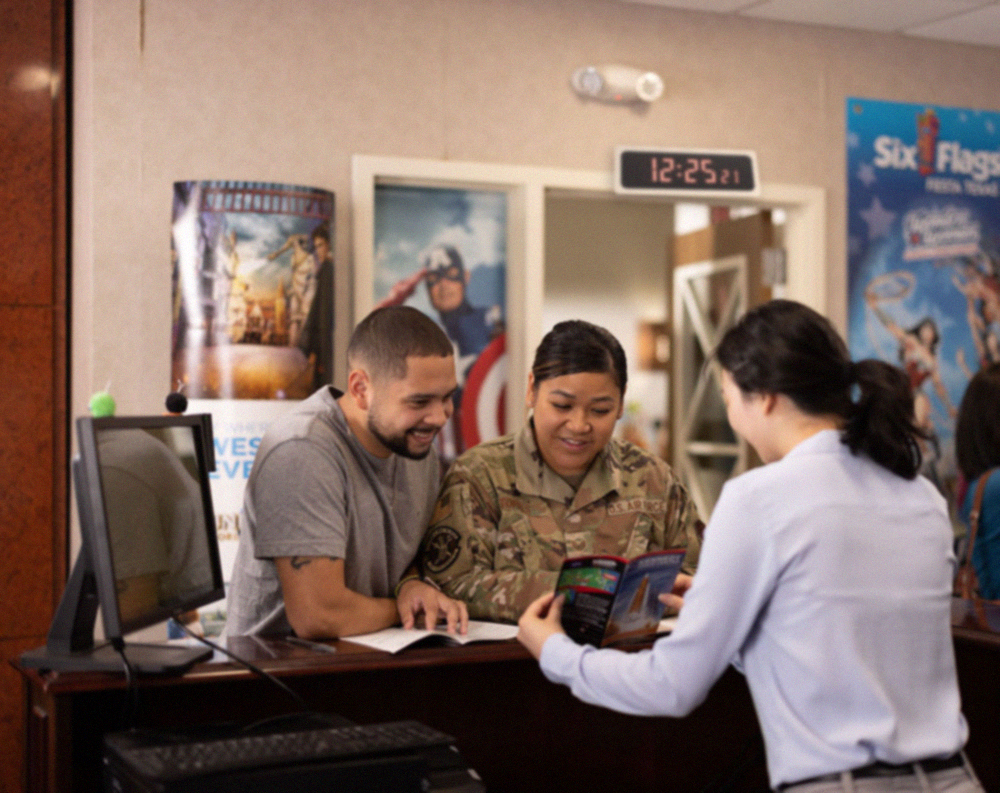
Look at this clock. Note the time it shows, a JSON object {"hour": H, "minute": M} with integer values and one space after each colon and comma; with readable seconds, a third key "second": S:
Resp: {"hour": 12, "minute": 25}
